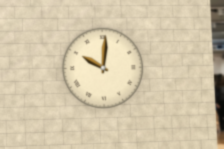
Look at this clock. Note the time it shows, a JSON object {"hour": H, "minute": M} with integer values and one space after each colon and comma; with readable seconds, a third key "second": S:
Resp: {"hour": 10, "minute": 1}
